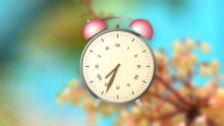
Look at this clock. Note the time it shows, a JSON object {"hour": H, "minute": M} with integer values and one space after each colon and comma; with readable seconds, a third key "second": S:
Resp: {"hour": 7, "minute": 34}
